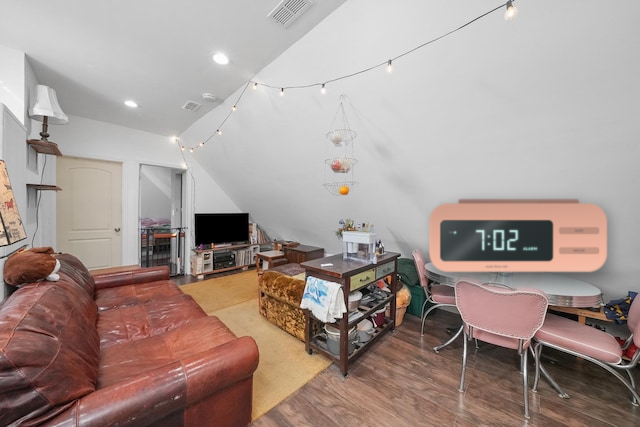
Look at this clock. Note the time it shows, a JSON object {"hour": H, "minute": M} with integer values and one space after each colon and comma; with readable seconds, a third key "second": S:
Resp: {"hour": 7, "minute": 2}
